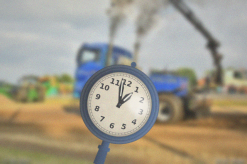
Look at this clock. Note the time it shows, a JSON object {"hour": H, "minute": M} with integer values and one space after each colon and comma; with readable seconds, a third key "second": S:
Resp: {"hour": 12, "minute": 58}
